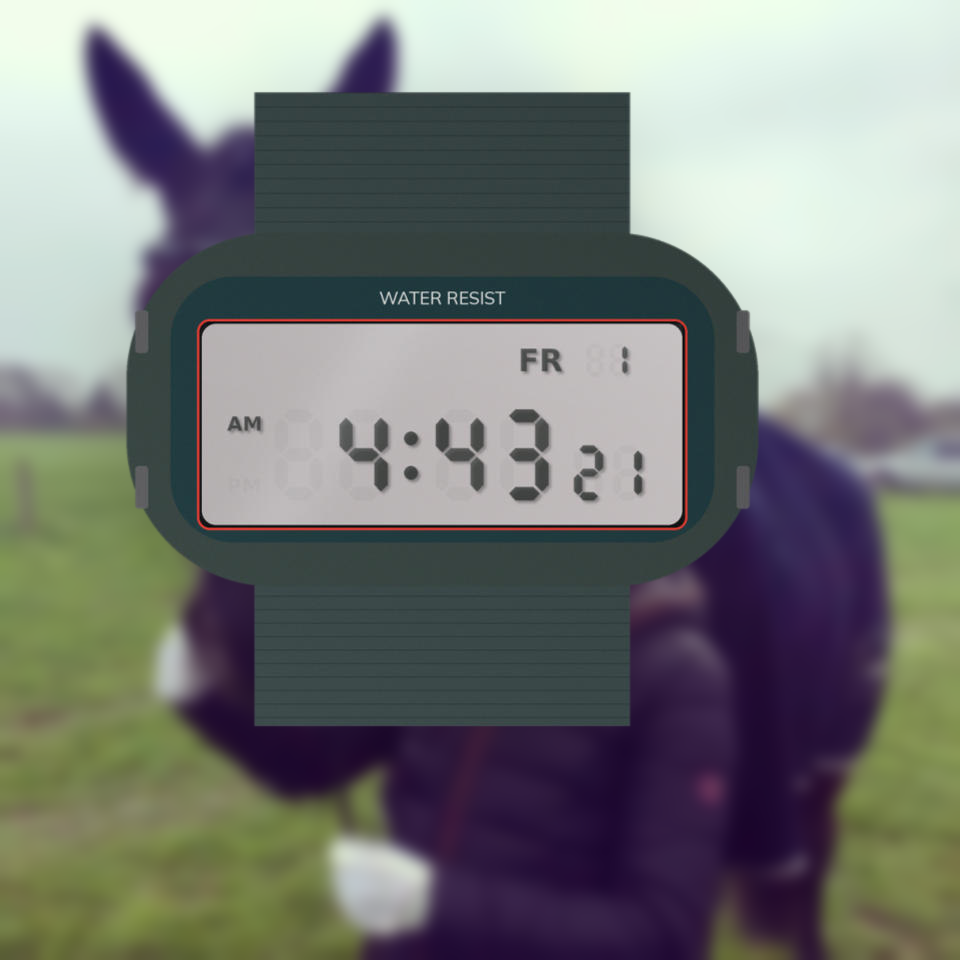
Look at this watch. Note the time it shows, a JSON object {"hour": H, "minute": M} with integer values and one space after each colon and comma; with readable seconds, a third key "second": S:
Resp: {"hour": 4, "minute": 43, "second": 21}
